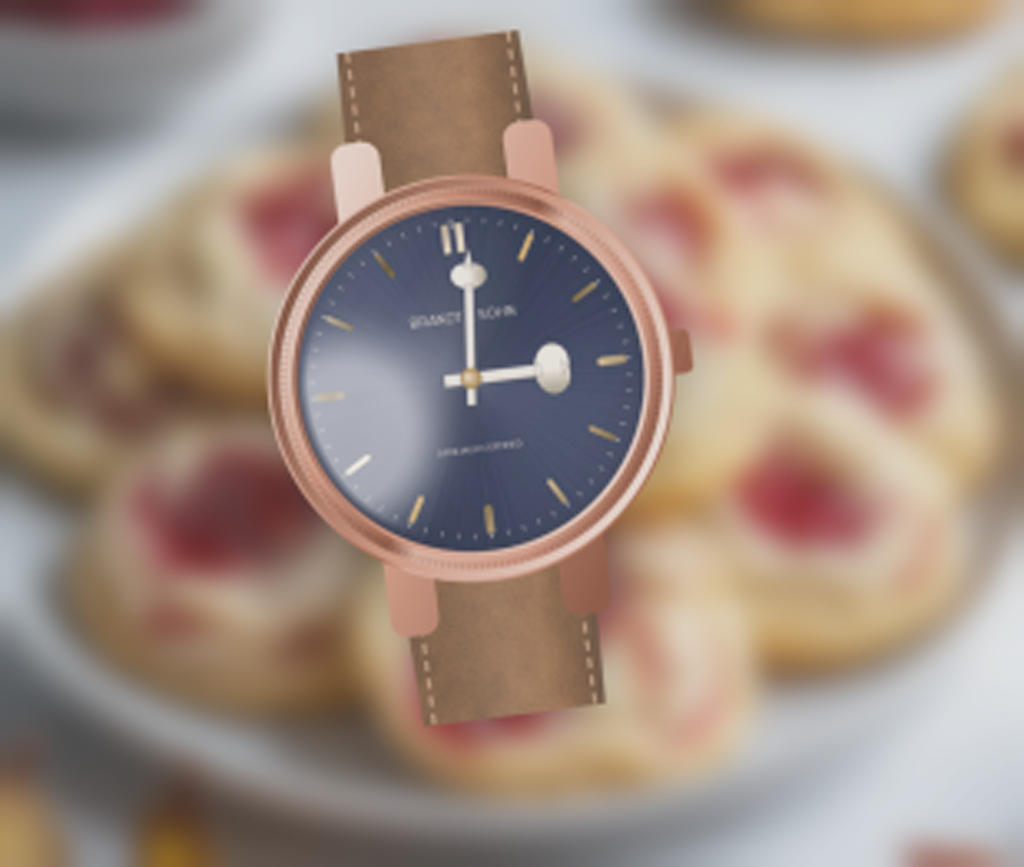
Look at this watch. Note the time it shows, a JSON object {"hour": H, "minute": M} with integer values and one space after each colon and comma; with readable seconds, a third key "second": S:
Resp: {"hour": 3, "minute": 1}
